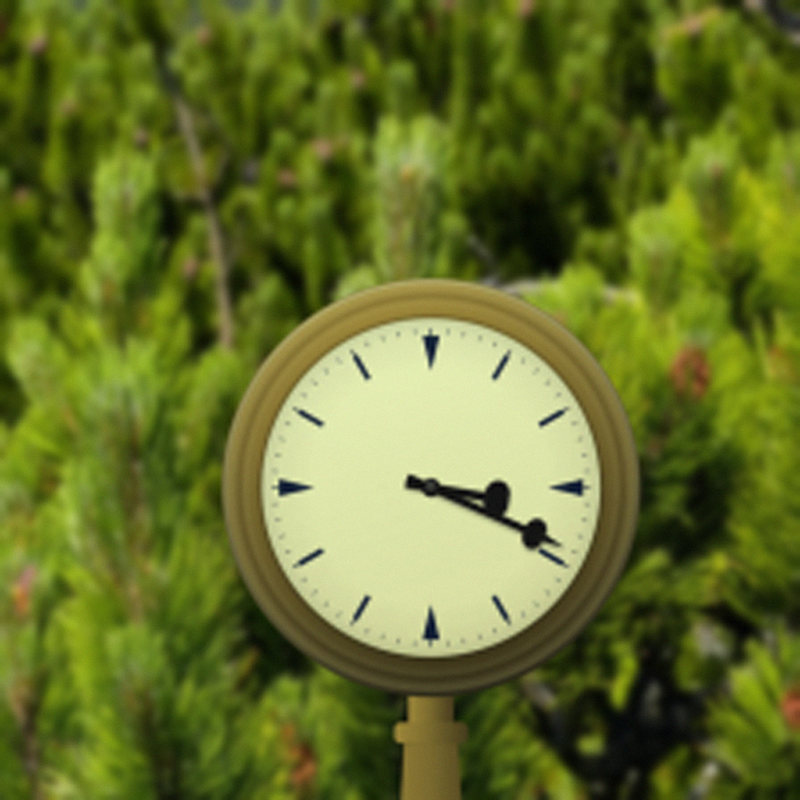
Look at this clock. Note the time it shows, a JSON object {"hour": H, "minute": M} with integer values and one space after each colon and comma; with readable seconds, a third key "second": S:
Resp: {"hour": 3, "minute": 19}
